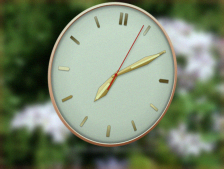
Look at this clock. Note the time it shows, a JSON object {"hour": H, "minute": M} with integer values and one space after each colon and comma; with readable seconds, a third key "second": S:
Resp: {"hour": 7, "minute": 10, "second": 4}
